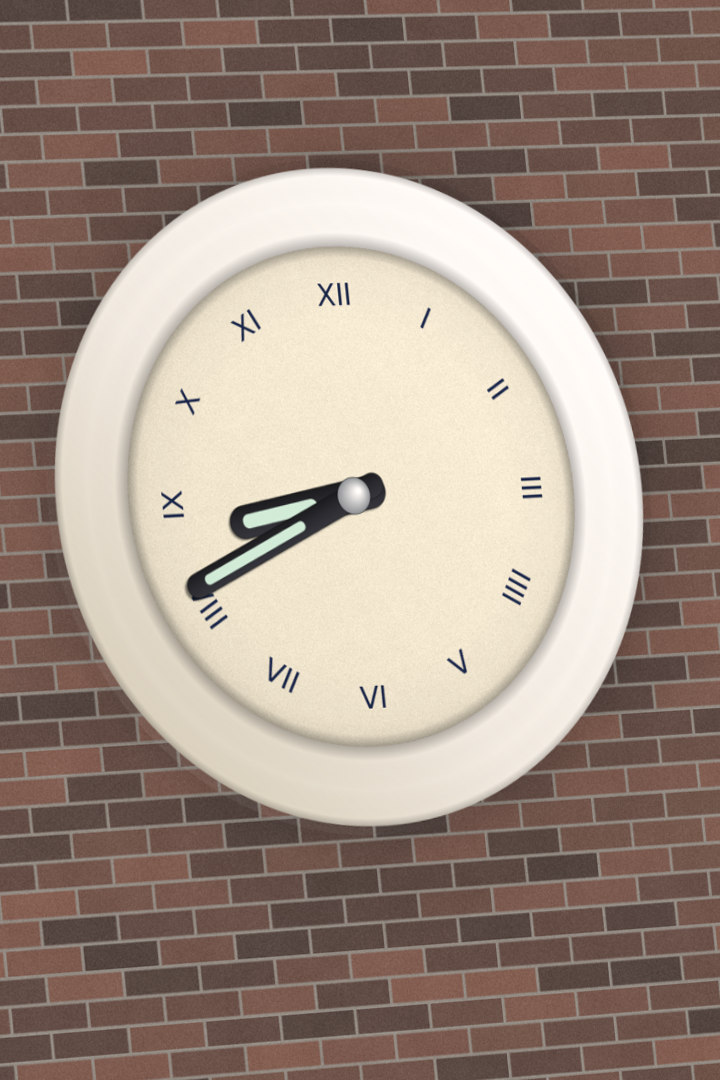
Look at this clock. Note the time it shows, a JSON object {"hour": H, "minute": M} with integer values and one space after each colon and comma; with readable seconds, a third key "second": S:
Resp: {"hour": 8, "minute": 41}
